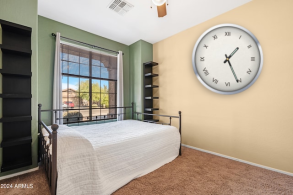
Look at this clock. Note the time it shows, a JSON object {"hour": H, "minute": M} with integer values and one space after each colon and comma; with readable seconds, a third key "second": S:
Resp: {"hour": 1, "minute": 26}
